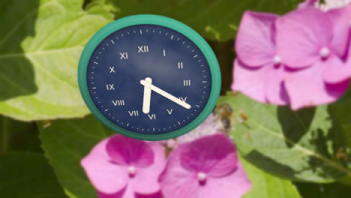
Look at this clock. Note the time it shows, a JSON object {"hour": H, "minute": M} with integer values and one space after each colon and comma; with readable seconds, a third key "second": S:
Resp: {"hour": 6, "minute": 21}
